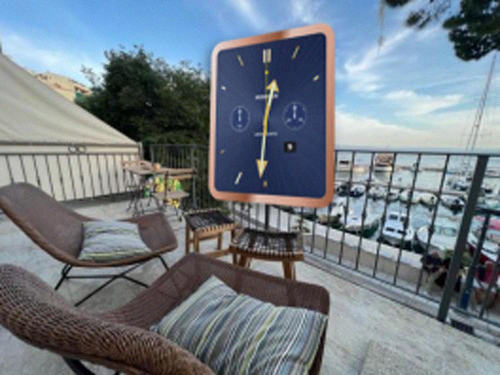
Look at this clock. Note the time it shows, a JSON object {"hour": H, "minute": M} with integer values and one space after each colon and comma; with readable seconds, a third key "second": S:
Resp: {"hour": 12, "minute": 31}
